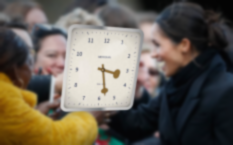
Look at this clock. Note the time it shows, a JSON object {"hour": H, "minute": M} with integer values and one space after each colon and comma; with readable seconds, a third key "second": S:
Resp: {"hour": 3, "minute": 28}
